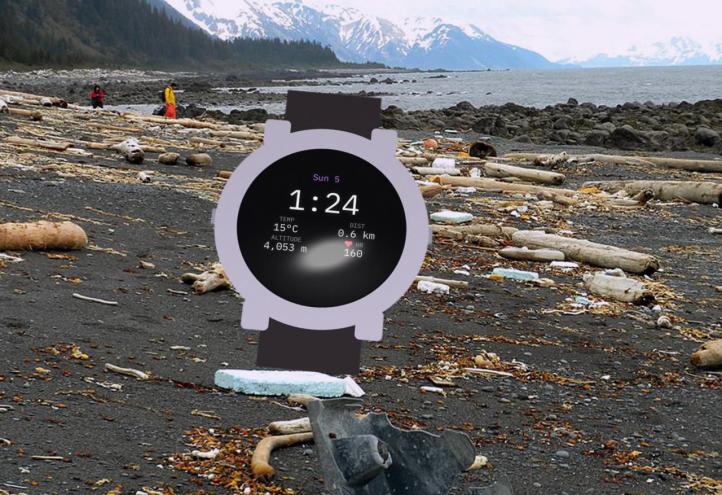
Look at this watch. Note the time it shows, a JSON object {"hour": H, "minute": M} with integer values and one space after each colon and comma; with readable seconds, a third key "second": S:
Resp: {"hour": 1, "minute": 24}
